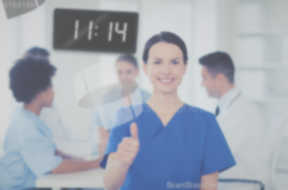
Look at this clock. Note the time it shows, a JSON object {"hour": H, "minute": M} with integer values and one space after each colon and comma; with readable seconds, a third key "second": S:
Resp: {"hour": 11, "minute": 14}
